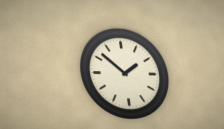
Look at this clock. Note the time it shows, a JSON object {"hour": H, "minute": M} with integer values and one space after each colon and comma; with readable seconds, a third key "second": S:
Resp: {"hour": 1, "minute": 52}
